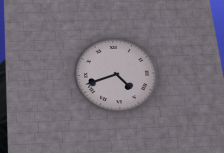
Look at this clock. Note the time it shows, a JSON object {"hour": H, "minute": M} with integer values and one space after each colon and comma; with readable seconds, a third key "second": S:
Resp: {"hour": 4, "minute": 42}
